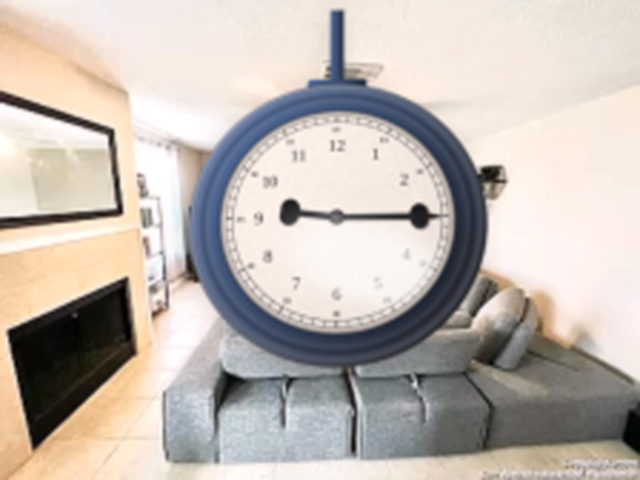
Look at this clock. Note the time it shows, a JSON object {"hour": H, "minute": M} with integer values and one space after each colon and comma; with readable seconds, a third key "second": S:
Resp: {"hour": 9, "minute": 15}
